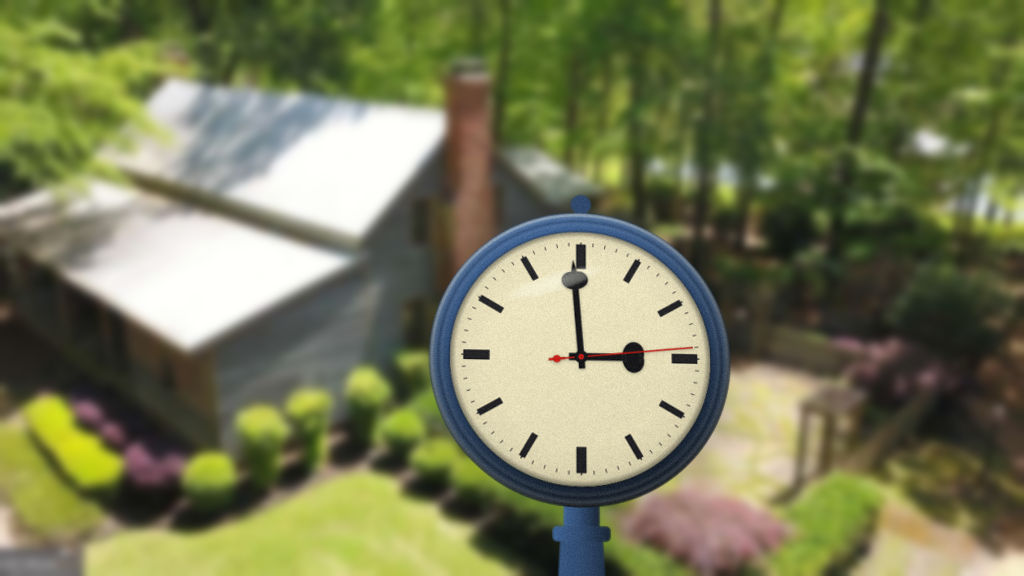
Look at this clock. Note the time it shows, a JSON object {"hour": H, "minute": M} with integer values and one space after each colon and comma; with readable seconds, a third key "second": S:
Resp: {"hour": 2, "minute": 59, "second": 14}
